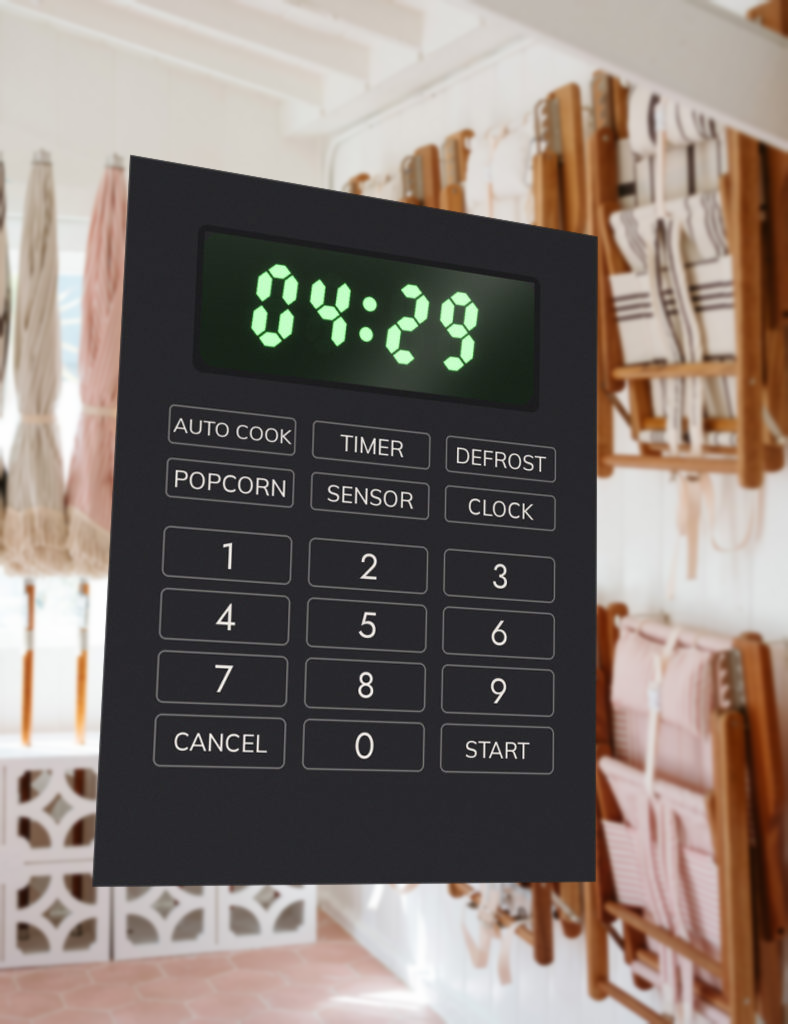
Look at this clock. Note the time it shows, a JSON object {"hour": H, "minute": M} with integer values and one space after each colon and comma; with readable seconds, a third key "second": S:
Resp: {"hour": 4, "minute": 29}
